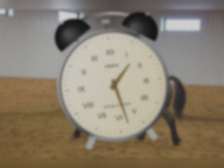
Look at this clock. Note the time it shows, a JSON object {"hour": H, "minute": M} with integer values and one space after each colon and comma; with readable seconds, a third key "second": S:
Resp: {"hour": 1, "minute": 28}
